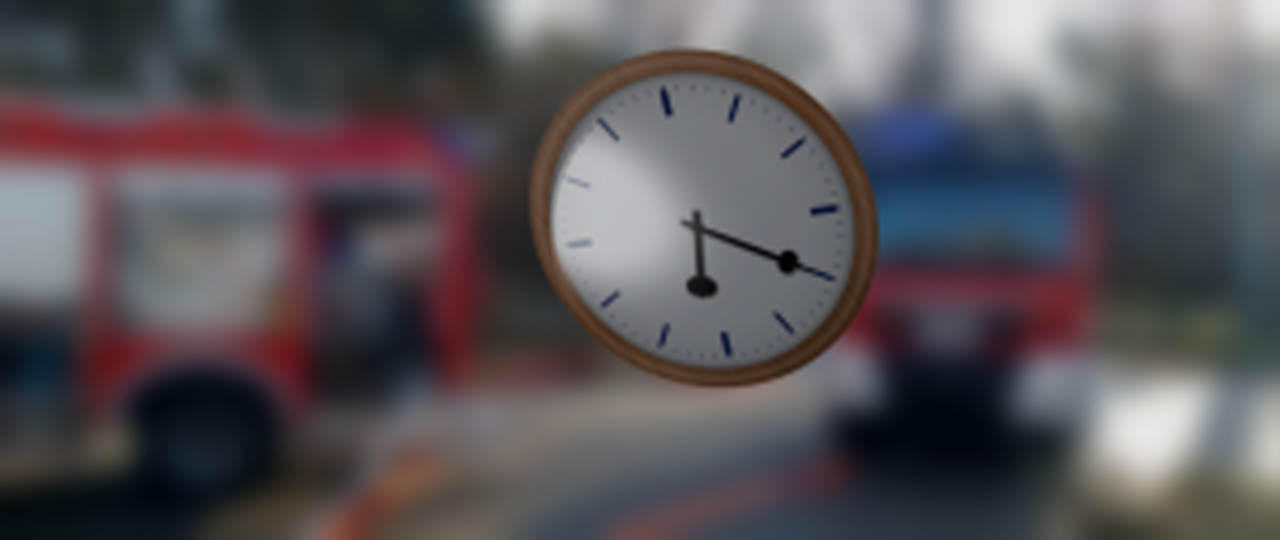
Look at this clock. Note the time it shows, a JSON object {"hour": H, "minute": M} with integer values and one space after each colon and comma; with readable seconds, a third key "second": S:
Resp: {"hour": 6, "minute": 20}
